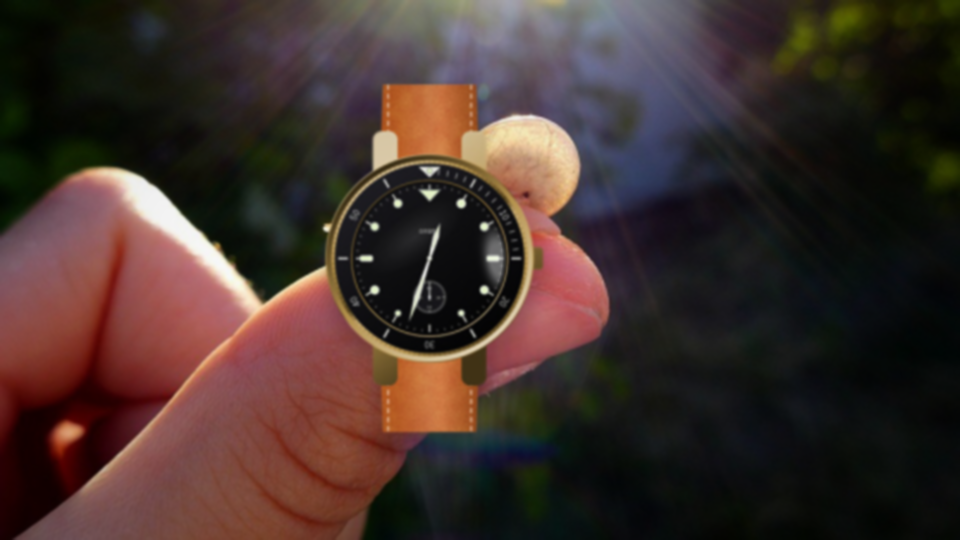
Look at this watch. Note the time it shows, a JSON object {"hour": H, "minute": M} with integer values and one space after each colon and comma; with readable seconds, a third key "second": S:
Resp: {"hour": 12, "minute": 33}
